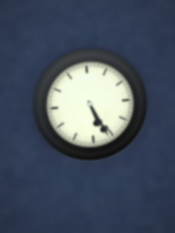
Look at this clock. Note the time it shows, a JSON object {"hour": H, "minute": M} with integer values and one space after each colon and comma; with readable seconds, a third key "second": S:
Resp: {"hour": 5, "minute": 26}
